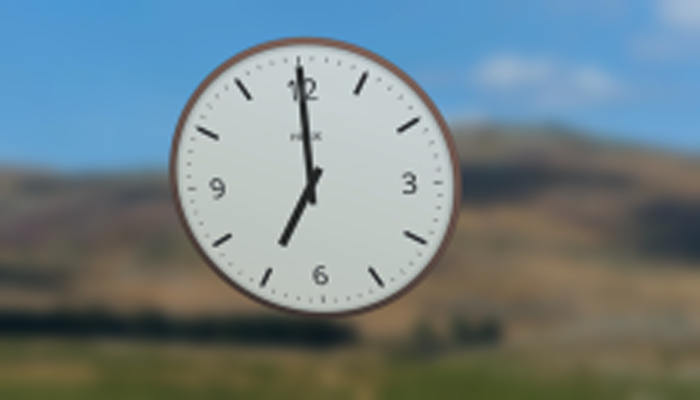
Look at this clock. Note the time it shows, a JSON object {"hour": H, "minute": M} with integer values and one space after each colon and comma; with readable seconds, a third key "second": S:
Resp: {"hour": 7, "minute": 0}
